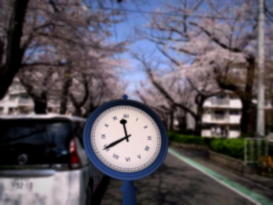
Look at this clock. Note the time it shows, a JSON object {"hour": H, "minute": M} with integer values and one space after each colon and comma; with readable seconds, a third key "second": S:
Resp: {"hour": 11, "minute": 40}
